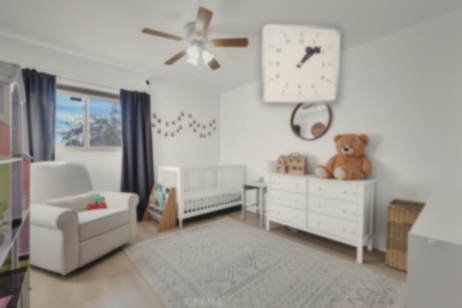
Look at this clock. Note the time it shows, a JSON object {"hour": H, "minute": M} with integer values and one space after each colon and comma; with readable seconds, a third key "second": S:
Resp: {"hour": 1, "minute": 8}
